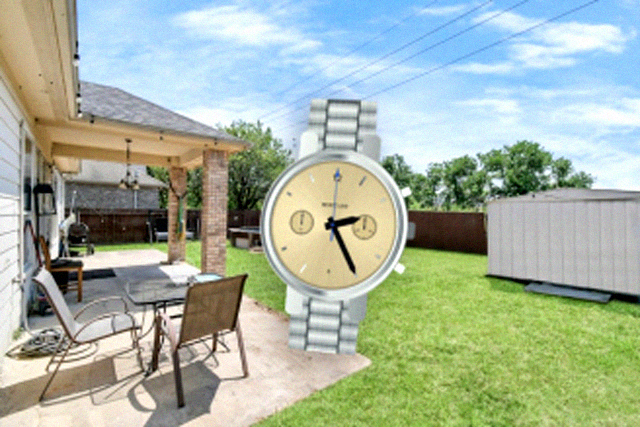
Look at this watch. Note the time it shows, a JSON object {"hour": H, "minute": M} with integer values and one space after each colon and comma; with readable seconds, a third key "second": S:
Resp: {"hour": 2, "minute": 25}
